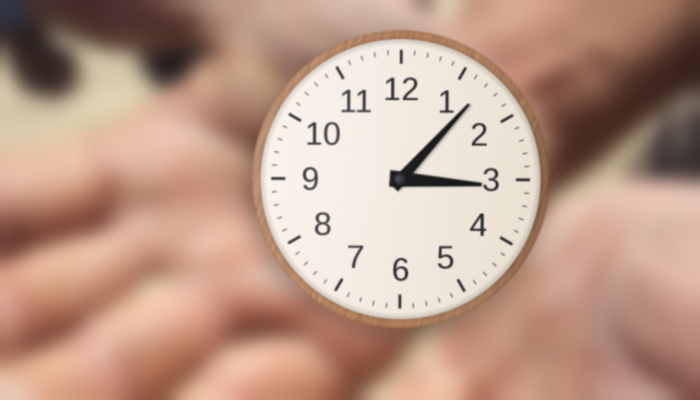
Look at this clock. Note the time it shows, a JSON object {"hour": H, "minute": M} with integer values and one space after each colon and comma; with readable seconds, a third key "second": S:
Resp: {"hour": 3, "minute": 7}
